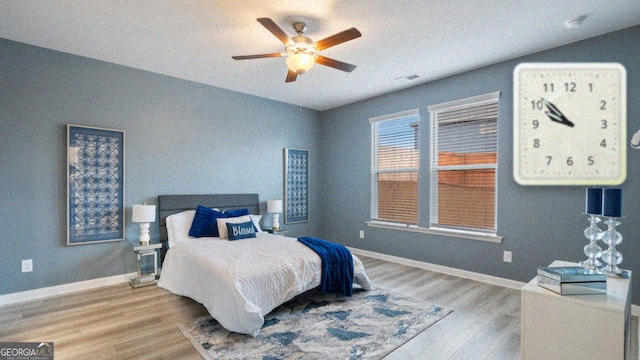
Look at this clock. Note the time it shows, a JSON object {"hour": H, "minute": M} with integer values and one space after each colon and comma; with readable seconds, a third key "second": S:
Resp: {"hour": 9, "minute": 52}
